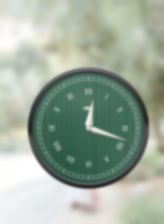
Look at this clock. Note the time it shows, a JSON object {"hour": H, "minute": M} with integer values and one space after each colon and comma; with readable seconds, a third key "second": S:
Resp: {"hour": 12, "minute": 18}
